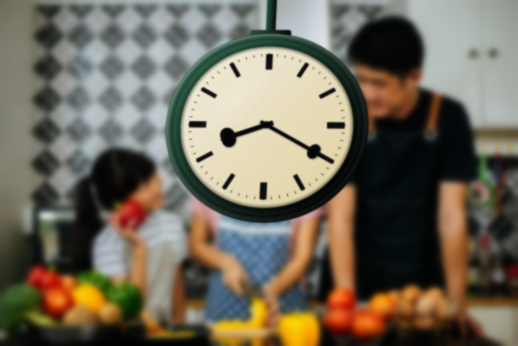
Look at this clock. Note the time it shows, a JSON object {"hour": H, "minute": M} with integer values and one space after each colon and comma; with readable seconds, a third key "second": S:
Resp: {"hour": 8, "minute": 20}
